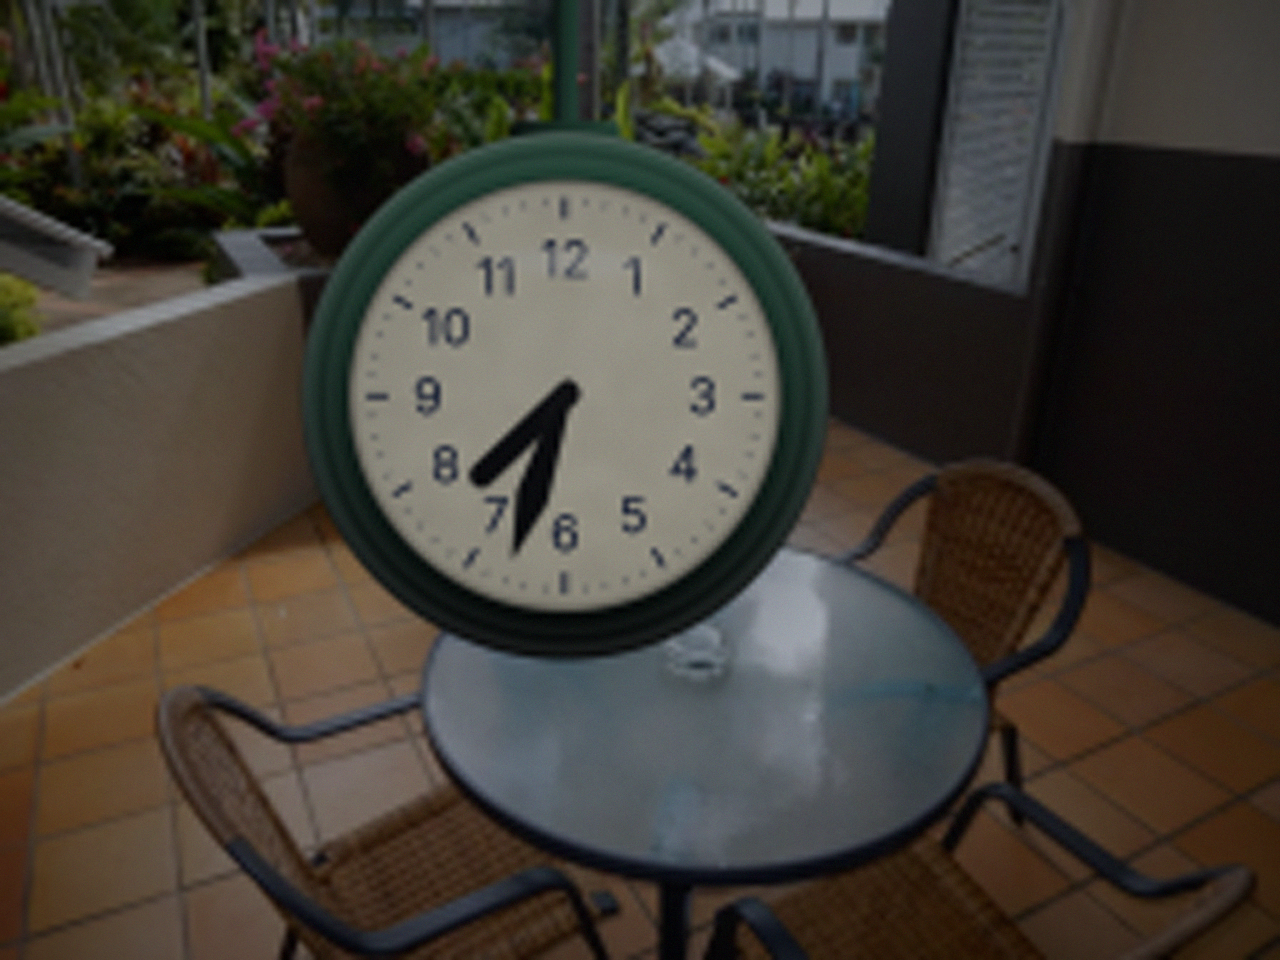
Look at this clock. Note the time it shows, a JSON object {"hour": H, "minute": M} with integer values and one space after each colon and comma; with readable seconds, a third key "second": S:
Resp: {"hour": 7, "minute": 33}
